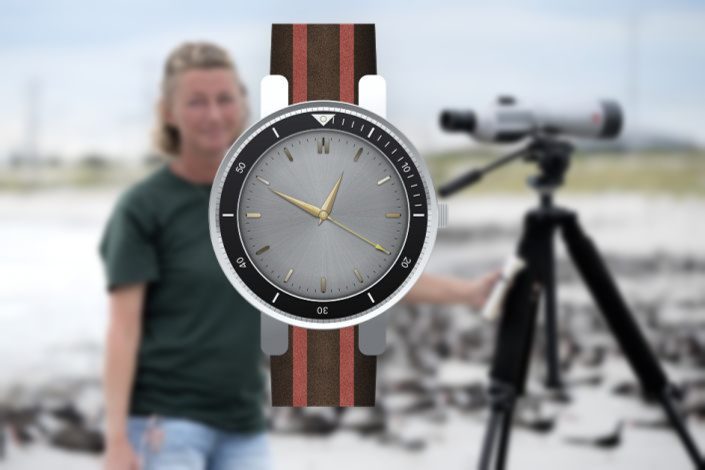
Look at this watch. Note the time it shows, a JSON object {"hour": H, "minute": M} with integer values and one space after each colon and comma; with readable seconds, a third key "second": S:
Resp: {"hour": 12, "minute": 49, "second": 20}
